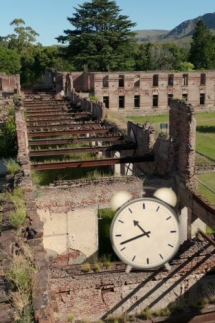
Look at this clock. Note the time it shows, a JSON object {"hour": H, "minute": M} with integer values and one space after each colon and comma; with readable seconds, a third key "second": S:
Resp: {"hour": 10, "minute": 42}
